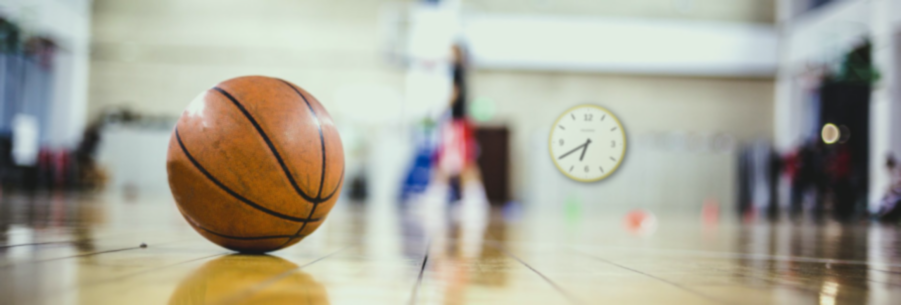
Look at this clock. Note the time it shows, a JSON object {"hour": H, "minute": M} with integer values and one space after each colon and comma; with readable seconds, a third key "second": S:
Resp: {"hour": 6, "minute": 40}
